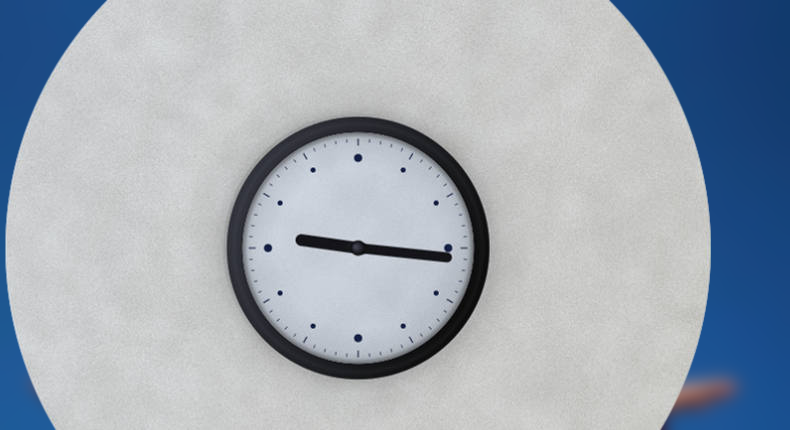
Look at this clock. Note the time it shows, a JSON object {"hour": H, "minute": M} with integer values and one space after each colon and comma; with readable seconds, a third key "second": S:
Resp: {"hour": 9, "minute": 16}
